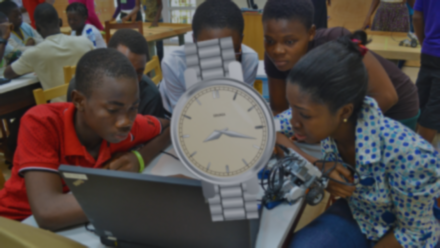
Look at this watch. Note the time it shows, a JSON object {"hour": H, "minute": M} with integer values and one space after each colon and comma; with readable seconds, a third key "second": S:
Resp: {"hour": 8, "minute": 18}
